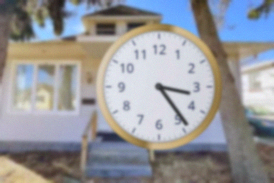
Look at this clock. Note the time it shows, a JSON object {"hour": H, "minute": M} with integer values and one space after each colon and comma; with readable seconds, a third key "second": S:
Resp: {"hour": 3, "minute": 24}
